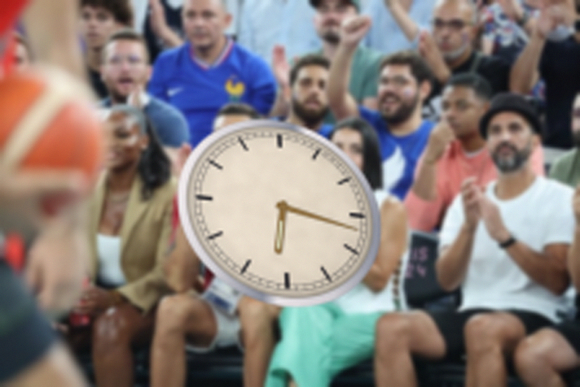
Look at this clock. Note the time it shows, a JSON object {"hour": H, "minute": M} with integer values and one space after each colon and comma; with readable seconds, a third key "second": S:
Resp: {"hour": 6, "minute": 17}
